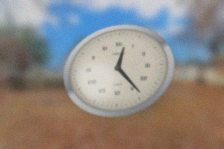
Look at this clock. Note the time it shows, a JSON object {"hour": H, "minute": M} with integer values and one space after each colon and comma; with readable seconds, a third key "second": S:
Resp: {"hour": 12, "minute": 24}
